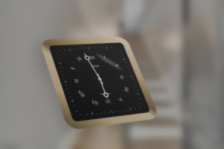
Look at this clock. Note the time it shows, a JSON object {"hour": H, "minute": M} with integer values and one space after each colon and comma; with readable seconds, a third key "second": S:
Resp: {"hour": 5, "minute": 58}
